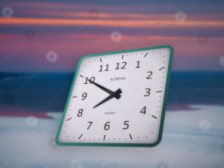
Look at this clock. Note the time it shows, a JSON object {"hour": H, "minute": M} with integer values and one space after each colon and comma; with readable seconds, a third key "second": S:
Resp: {"hour": 7, "minute": 50}
